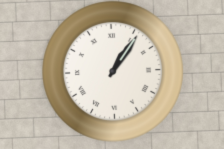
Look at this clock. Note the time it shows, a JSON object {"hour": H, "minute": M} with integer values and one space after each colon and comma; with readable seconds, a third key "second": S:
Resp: {"hour": 1, "minute": 6}
